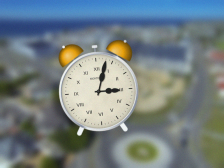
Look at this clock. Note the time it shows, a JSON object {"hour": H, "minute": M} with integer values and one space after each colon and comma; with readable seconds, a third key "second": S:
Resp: {"hour": 3, "minute": 3}
